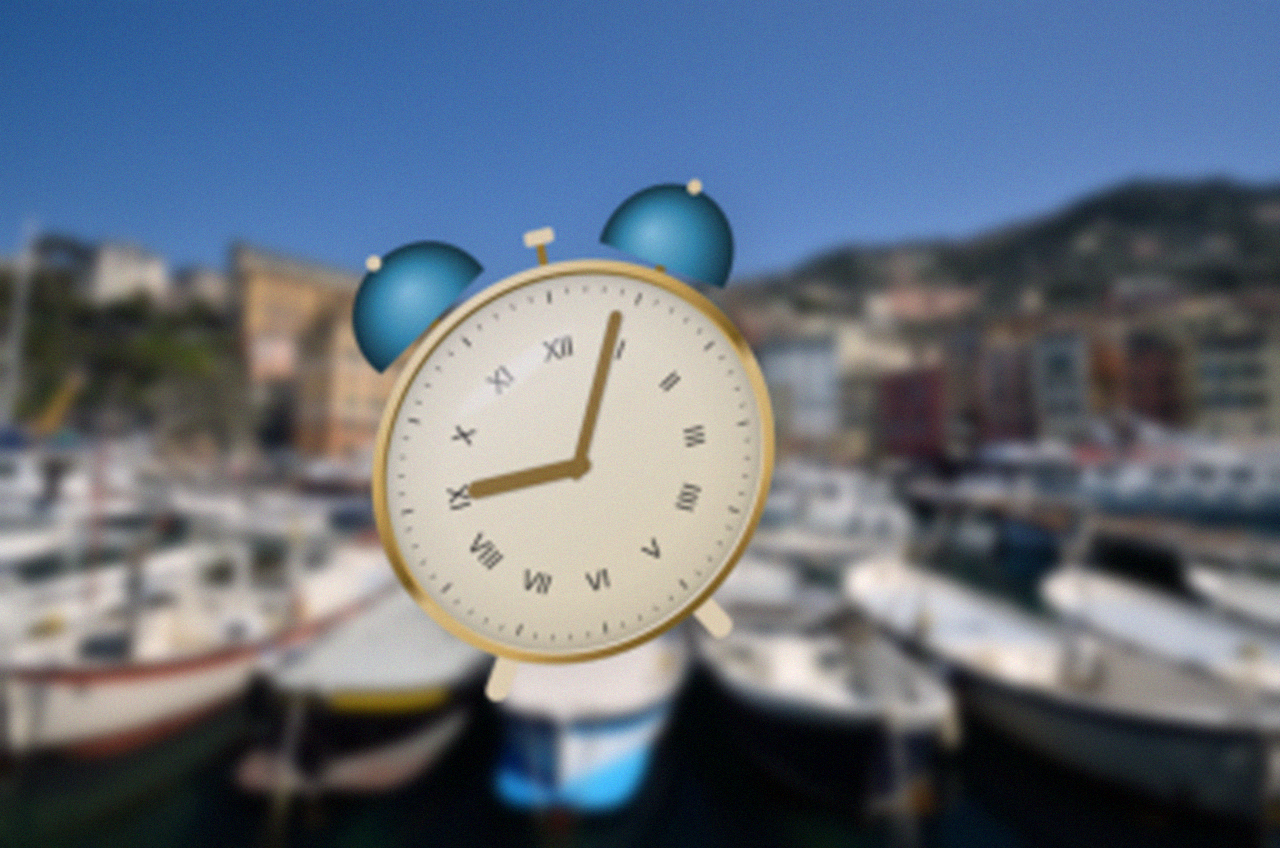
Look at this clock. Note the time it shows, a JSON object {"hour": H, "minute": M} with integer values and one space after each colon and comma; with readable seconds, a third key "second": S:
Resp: {"hour": 9, "minute": 4}
